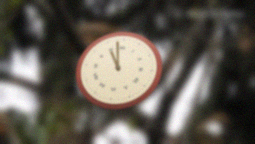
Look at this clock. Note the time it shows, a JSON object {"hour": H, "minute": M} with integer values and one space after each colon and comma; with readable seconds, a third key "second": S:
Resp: {"hour": 10, "minute": 58}
